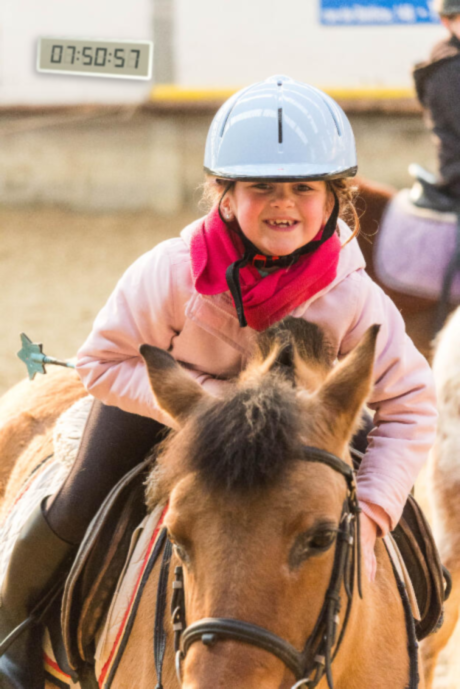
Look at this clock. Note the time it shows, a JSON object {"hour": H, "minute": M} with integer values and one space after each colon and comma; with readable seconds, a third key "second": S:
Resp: {"hour": 7, "minute": 50, "second": 57}
